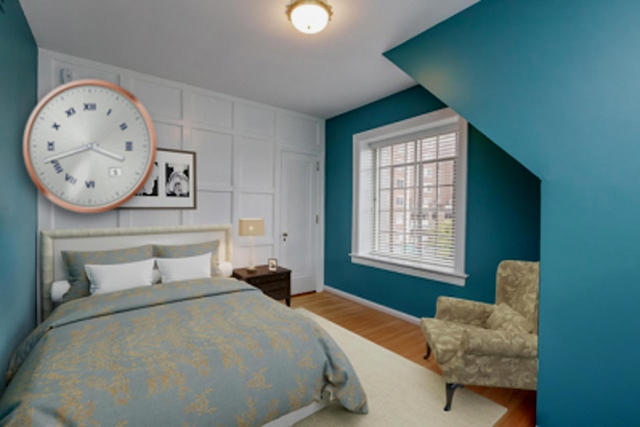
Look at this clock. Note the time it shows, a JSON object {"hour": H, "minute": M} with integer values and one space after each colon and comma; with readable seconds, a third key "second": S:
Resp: {"hour": 3, "minute": 42}
